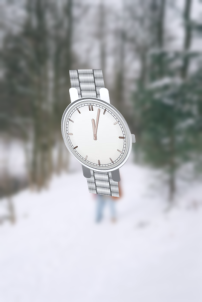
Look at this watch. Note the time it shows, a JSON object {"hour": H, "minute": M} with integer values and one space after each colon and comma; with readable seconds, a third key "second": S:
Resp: {"hour": 12, "minute": 3}
